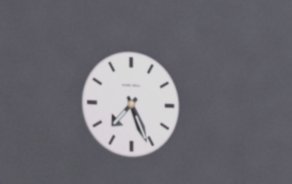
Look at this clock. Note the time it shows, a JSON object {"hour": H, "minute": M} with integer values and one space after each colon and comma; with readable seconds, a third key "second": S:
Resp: {"hour": 7, "minute": 26}
